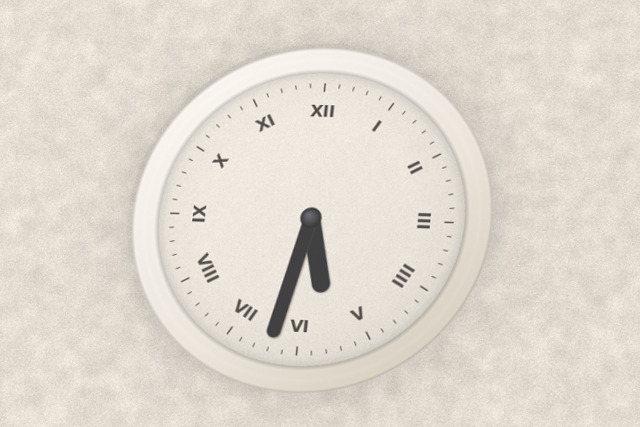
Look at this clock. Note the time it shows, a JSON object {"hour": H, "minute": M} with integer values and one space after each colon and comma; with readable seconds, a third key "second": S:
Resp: {"hour": 5, "minute": 32}
